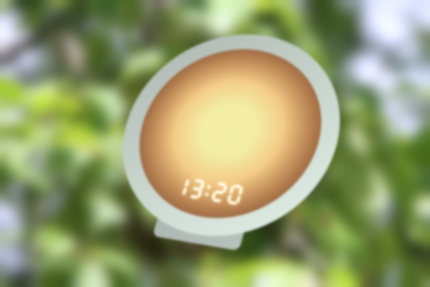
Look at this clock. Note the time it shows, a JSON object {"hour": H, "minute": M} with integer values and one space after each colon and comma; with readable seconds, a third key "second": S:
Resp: {"hour": 13, "minute": 20}
